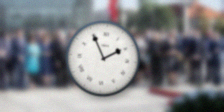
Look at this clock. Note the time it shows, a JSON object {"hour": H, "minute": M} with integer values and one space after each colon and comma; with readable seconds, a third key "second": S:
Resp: {"hour": 1, "minute": 55}
